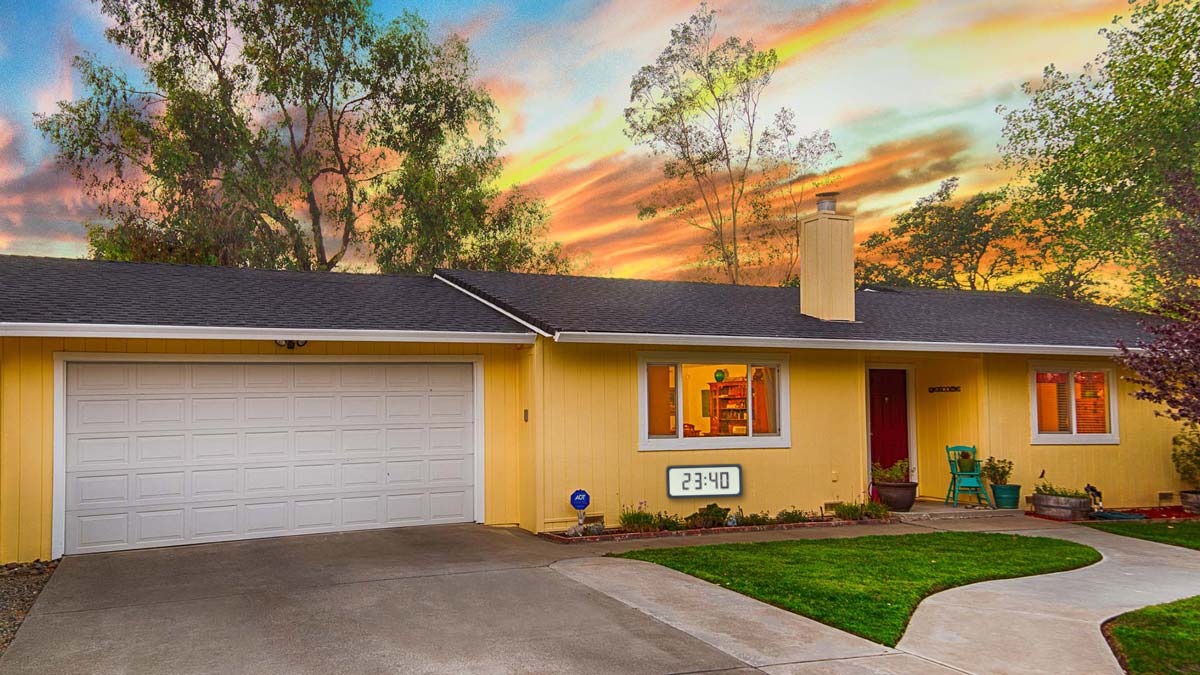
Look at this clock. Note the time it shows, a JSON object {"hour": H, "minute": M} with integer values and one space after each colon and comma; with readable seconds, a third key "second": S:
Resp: {"hour": 23, "minute": 40}
